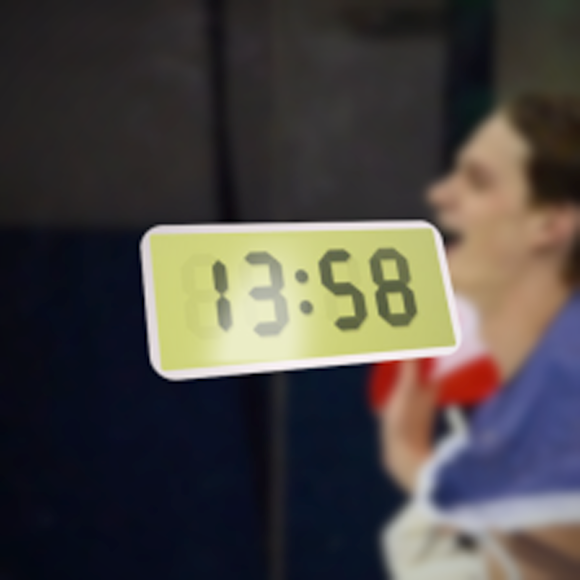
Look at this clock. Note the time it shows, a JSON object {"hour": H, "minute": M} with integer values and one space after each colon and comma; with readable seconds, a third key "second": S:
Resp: {"hour": 13, "minute": 58}
